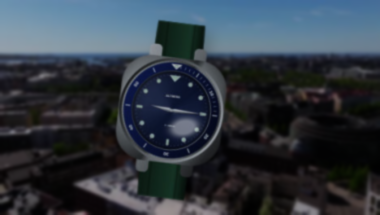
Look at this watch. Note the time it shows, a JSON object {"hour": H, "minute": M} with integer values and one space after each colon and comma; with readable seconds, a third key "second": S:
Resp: {"hour": 9, "minute": 15}
